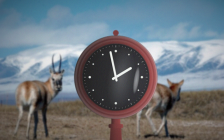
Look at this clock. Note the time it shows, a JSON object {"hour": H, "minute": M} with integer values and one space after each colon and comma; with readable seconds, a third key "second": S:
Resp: {"hour": 1, "minute": 58}
